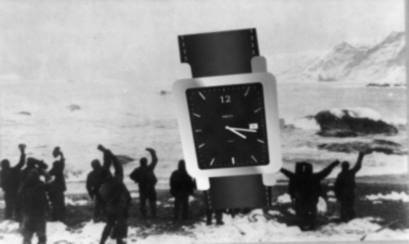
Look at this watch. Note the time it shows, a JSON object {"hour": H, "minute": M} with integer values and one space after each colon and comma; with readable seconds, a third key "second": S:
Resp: {"hour": 4, "minute": 17}
